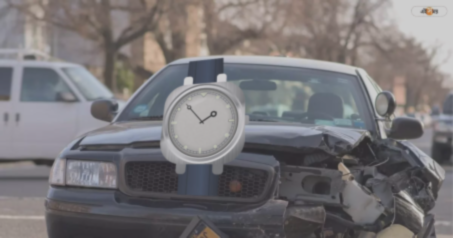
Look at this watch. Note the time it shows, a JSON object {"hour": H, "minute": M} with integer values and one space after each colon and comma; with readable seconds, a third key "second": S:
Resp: {"hour": 1, "minute": 53}
